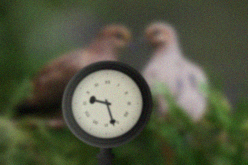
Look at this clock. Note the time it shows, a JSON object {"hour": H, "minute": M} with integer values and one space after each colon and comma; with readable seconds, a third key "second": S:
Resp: {"hour": 9, "minute": 27}
